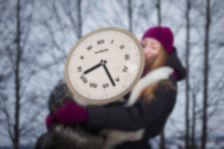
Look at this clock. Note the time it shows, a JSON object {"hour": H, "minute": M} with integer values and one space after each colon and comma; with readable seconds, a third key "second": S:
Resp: {"hour": 8, "minute": 27}
